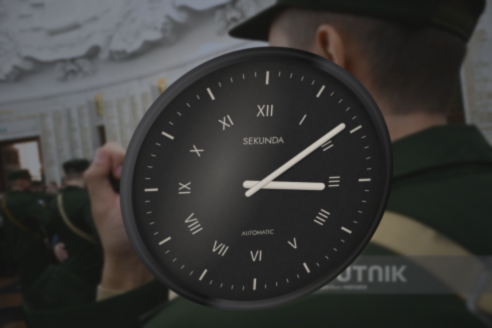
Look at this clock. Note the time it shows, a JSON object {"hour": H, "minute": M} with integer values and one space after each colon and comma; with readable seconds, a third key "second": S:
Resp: {"hour": 3, "minute": 9}
